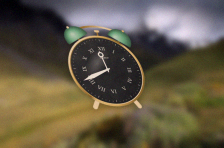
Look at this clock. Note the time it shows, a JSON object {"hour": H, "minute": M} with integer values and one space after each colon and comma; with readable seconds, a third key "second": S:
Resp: {"hour": 11, "minute": 41}
